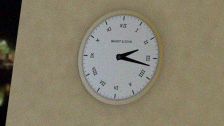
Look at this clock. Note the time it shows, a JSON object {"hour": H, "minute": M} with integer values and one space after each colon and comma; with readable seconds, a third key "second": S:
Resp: {"hour": 2, "minute": 17}
